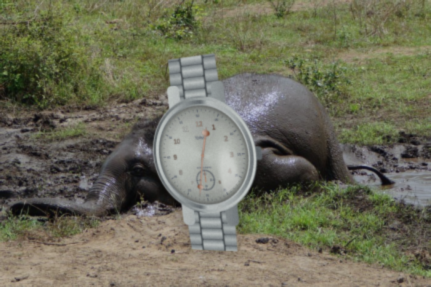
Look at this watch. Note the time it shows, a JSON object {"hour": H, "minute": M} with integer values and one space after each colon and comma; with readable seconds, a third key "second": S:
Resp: {"hour": 12, "minute": 32}
